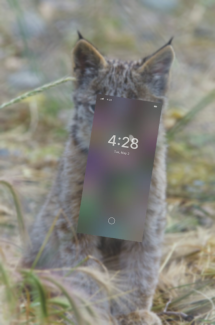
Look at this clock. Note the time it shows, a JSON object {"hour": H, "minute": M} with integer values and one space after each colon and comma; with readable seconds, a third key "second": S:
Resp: {"hour": 4, "minute": 28}
